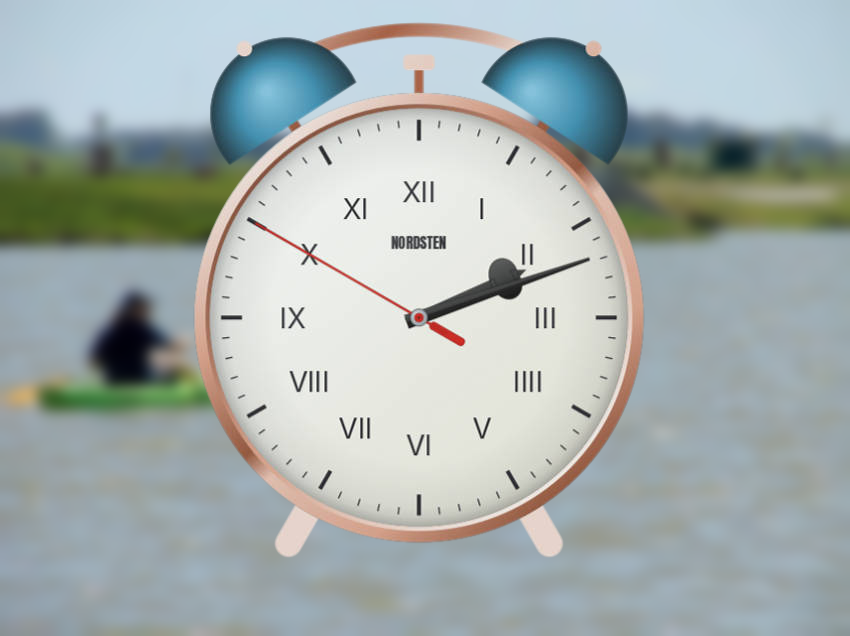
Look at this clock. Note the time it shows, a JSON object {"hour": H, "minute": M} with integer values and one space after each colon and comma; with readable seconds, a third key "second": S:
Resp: {"hour": 2, "minute": 11, "second": 50}
